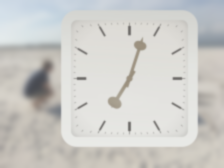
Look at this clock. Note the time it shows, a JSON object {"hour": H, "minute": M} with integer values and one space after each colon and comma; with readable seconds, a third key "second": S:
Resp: {"hour": 7, "minute": 3}
